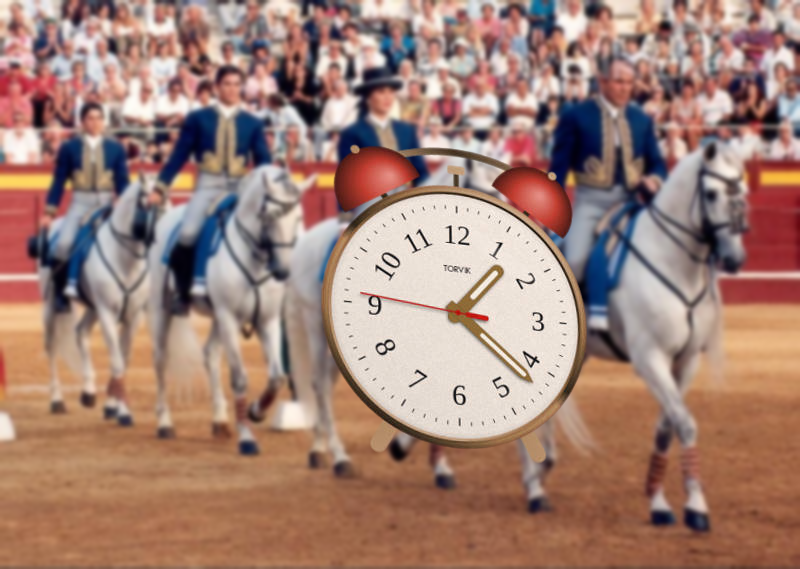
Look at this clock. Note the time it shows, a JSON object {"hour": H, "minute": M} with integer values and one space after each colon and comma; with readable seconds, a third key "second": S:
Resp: {"hour": 1, "minute": 21, "second": 46}
